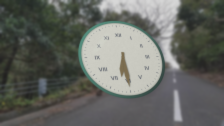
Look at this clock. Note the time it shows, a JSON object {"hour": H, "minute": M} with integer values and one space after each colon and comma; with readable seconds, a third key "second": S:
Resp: {"hour": 6, "minute": 30}
